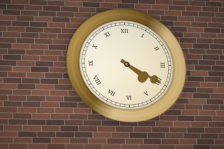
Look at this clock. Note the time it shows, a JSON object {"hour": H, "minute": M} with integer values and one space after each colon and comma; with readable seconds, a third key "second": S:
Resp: {"hour": 4, "minute": 20}
